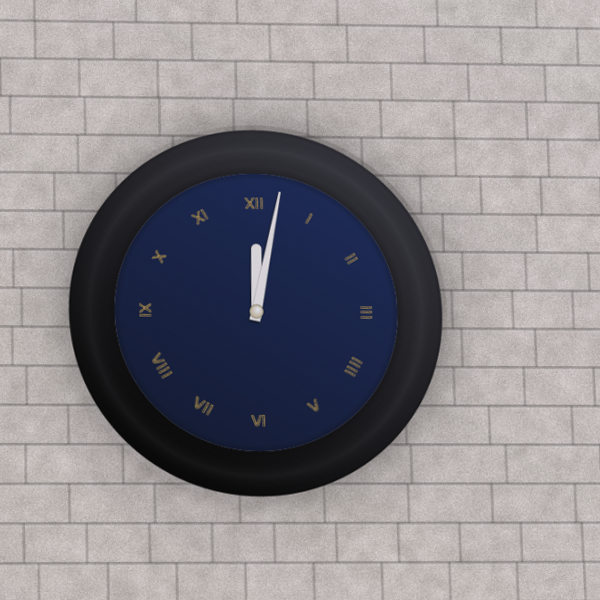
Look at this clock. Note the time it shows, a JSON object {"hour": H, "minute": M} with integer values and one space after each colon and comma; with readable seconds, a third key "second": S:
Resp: {"hour": 12, "minute": 2}
